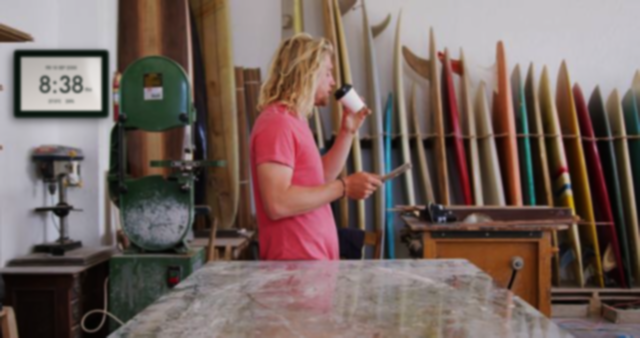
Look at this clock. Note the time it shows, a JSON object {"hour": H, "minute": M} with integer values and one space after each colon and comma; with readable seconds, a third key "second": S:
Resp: {"hour": 8, "minute": 38}
